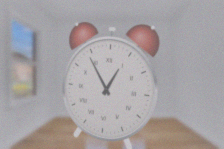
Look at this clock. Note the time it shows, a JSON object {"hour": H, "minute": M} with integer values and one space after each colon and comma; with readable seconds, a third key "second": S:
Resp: {"hour": 12, "minute": 54}
